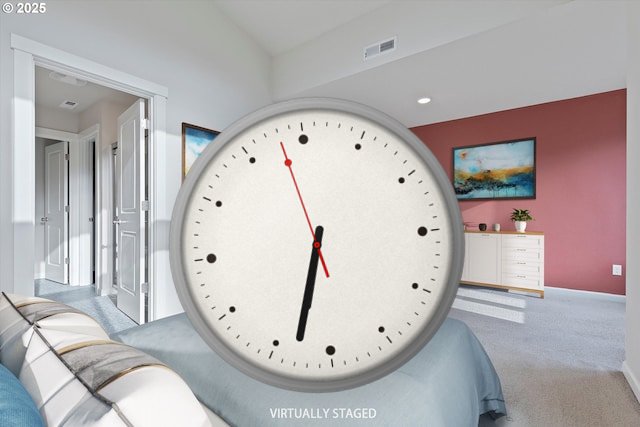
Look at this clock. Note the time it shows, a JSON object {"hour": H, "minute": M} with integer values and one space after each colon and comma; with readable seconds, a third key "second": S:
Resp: {"hour": 6, "minute": 32, "second": 58}
